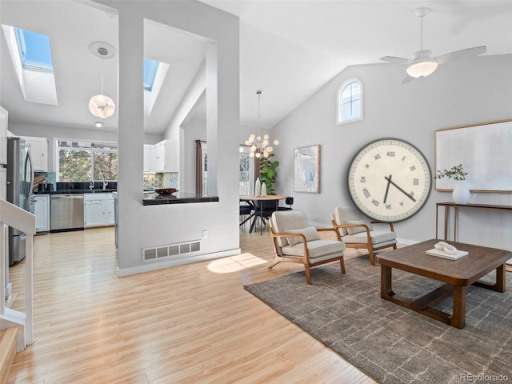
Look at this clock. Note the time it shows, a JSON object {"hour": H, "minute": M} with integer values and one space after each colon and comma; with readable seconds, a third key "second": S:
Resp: {"hour": 6, "minute": 21}
